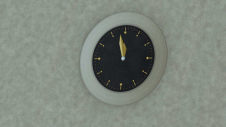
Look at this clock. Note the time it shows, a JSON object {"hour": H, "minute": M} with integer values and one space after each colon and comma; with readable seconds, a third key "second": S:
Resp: {"hour": 11, "minute": 58}
